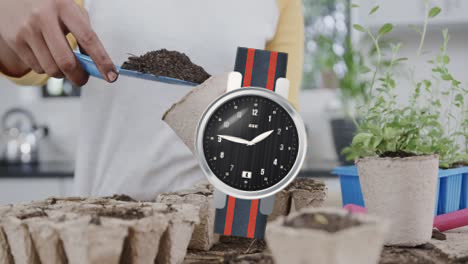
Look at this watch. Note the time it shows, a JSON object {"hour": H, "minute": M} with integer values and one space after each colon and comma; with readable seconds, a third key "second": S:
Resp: {"hour": 1, "minute": 46}
